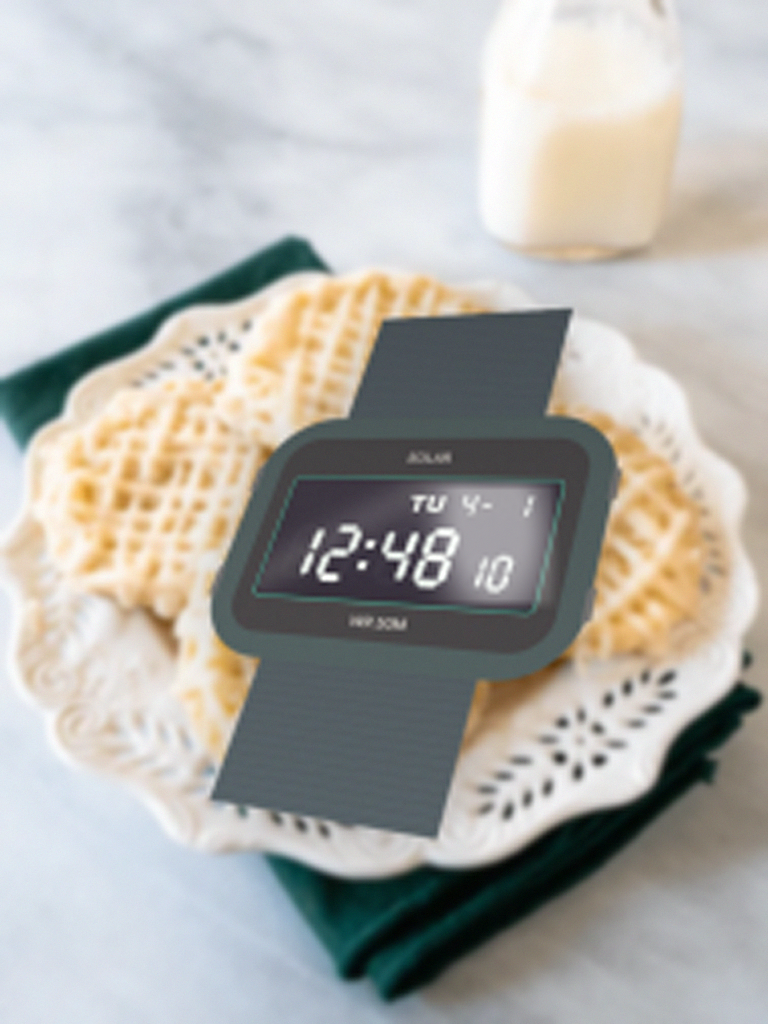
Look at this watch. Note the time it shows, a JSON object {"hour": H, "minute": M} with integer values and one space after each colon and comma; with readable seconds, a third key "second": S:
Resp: {"hour": 12, "minute": 48, "second": 10}
